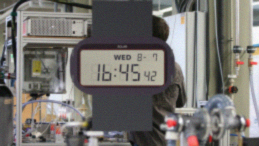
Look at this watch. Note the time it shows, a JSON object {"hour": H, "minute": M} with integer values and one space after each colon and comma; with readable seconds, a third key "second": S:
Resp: {"hour": 16, "minute": 45, "second": 42}
